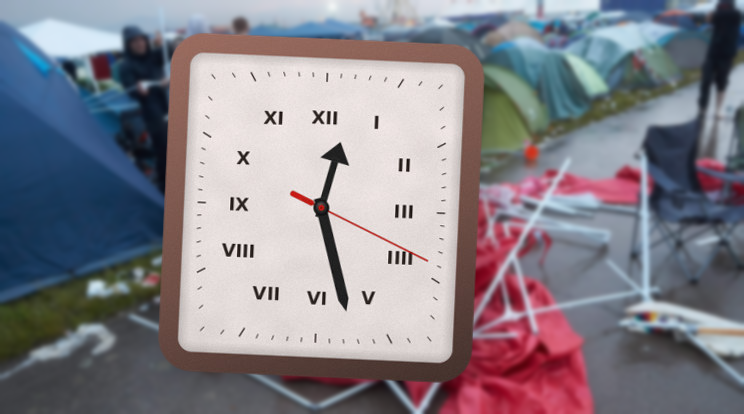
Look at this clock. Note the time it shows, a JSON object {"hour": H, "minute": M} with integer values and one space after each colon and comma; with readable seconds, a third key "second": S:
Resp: {"hour": 12, "minute": 27, "second": 19}
